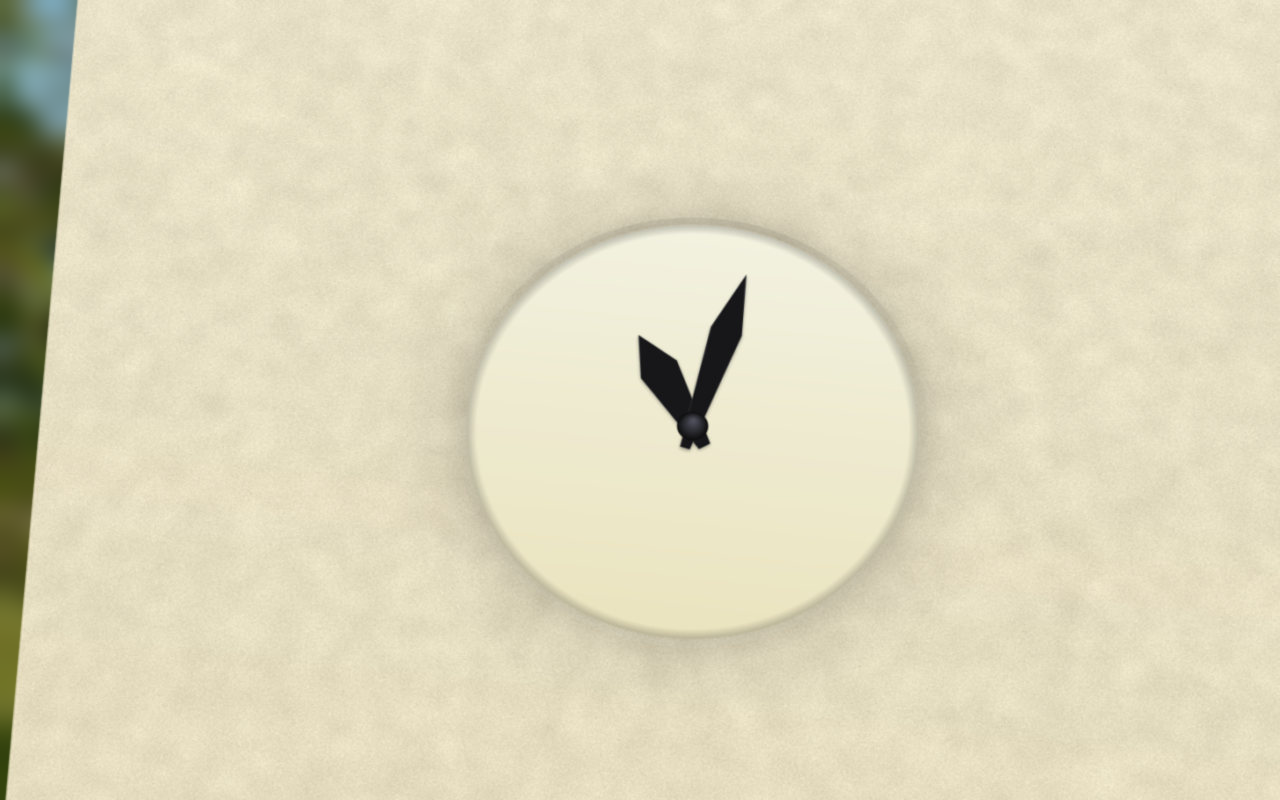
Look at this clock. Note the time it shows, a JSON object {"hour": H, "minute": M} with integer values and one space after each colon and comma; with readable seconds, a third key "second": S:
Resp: {"hour": 11, "minute": 3}
